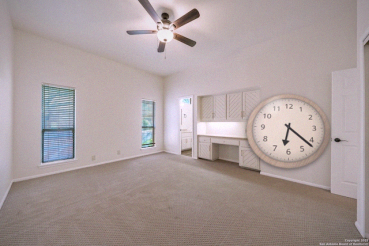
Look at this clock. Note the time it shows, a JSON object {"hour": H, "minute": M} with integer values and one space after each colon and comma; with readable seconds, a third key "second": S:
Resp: {"hour": 6, "minute": 22}
